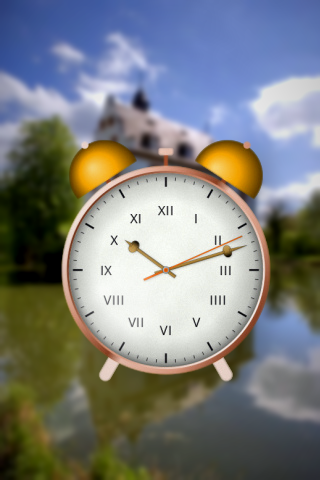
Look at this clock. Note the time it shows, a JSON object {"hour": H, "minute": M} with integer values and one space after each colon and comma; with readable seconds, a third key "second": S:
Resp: {"hour": 10, "minute": 12, "second": 11}
